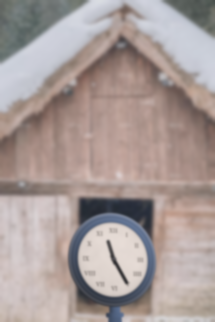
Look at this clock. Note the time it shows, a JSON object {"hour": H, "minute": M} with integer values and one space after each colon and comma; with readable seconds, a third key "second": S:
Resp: {"hour": 11, "minute": 25}
